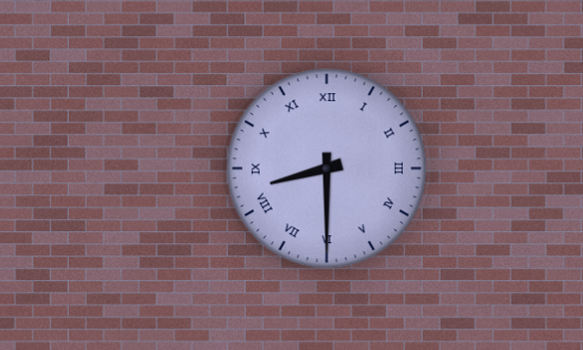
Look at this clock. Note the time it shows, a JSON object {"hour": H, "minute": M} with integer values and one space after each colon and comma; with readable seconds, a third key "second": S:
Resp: {"hour": 8, "minute": 30}
